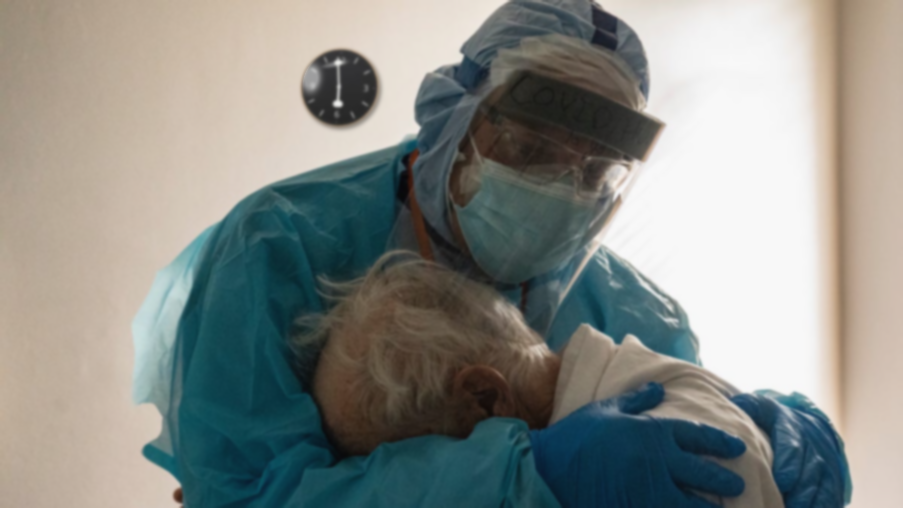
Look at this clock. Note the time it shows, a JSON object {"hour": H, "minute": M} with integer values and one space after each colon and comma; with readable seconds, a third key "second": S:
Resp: {"hour": 5, "minute": 59}
